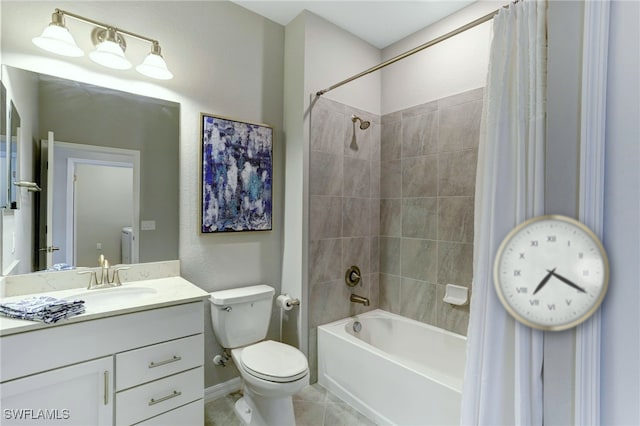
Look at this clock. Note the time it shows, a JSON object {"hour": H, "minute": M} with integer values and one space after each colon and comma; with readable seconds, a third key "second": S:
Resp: {"hour": 7, "minute": 20}
